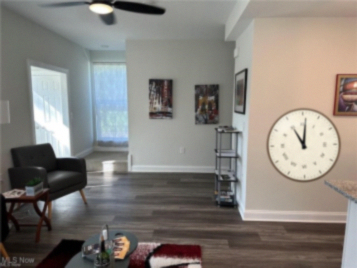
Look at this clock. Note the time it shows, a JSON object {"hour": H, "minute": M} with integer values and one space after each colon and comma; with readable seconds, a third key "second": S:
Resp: {"hour": 11, "minute": 1}
